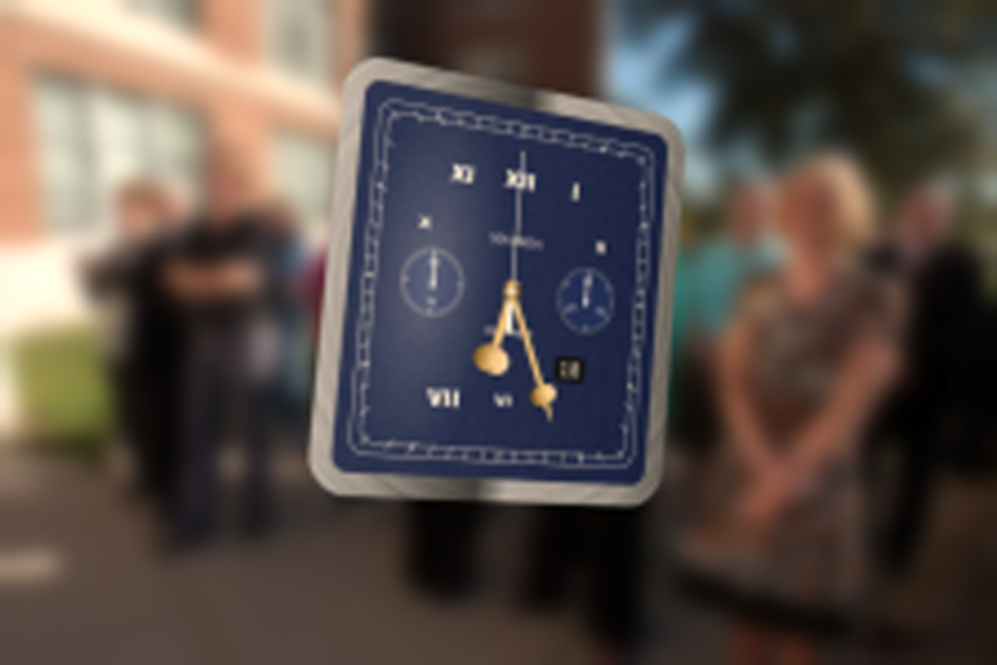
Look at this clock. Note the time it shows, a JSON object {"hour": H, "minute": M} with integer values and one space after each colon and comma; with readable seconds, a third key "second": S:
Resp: {"hour": 6, "minute": 26}
